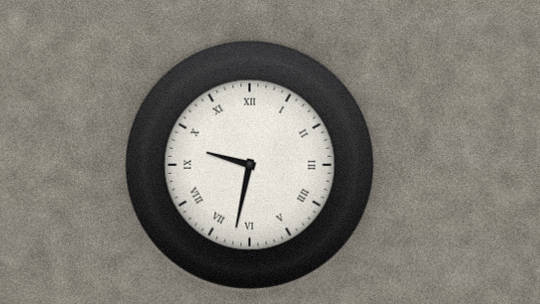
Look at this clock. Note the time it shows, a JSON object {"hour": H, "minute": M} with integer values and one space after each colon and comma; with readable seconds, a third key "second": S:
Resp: {"hour": 9, "minute": 32}
